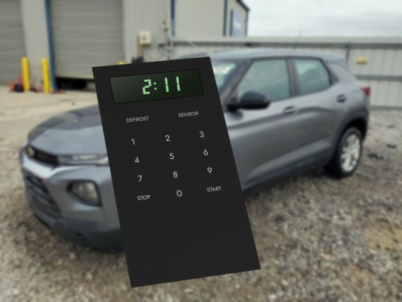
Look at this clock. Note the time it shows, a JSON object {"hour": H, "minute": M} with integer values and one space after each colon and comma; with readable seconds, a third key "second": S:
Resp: {"hour": 2, "minute": 11}
